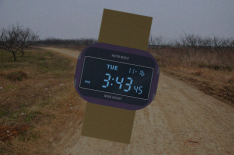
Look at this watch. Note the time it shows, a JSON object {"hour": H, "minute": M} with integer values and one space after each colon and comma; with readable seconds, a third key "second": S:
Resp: {"hour": 3, "minute": 43, "second": 45}
